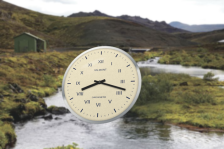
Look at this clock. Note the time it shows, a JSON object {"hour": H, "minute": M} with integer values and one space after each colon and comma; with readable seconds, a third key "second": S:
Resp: {"hour": 8, "minute": 18}
